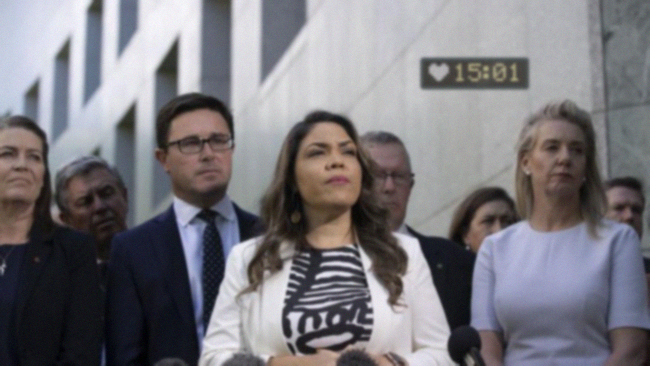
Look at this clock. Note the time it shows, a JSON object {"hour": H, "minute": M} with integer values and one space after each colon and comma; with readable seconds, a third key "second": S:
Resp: {"hour": 15, "minute": 1}
